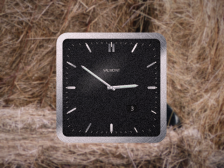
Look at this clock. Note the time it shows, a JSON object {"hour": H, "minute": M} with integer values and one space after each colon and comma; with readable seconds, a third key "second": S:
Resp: {"hour": 2, "minute": 51}
